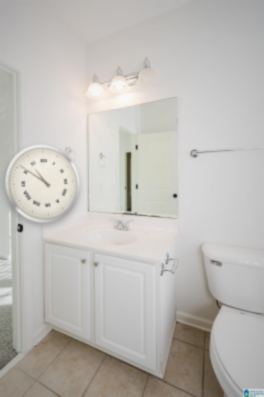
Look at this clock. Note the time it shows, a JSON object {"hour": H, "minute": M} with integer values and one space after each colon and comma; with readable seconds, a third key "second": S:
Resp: {"hour": 10, "minute": 51}
